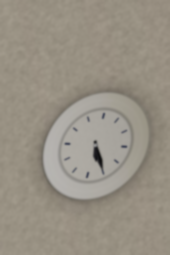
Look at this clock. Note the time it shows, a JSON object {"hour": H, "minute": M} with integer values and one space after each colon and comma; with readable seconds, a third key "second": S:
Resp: {"hour": 5, "minute": 25}
